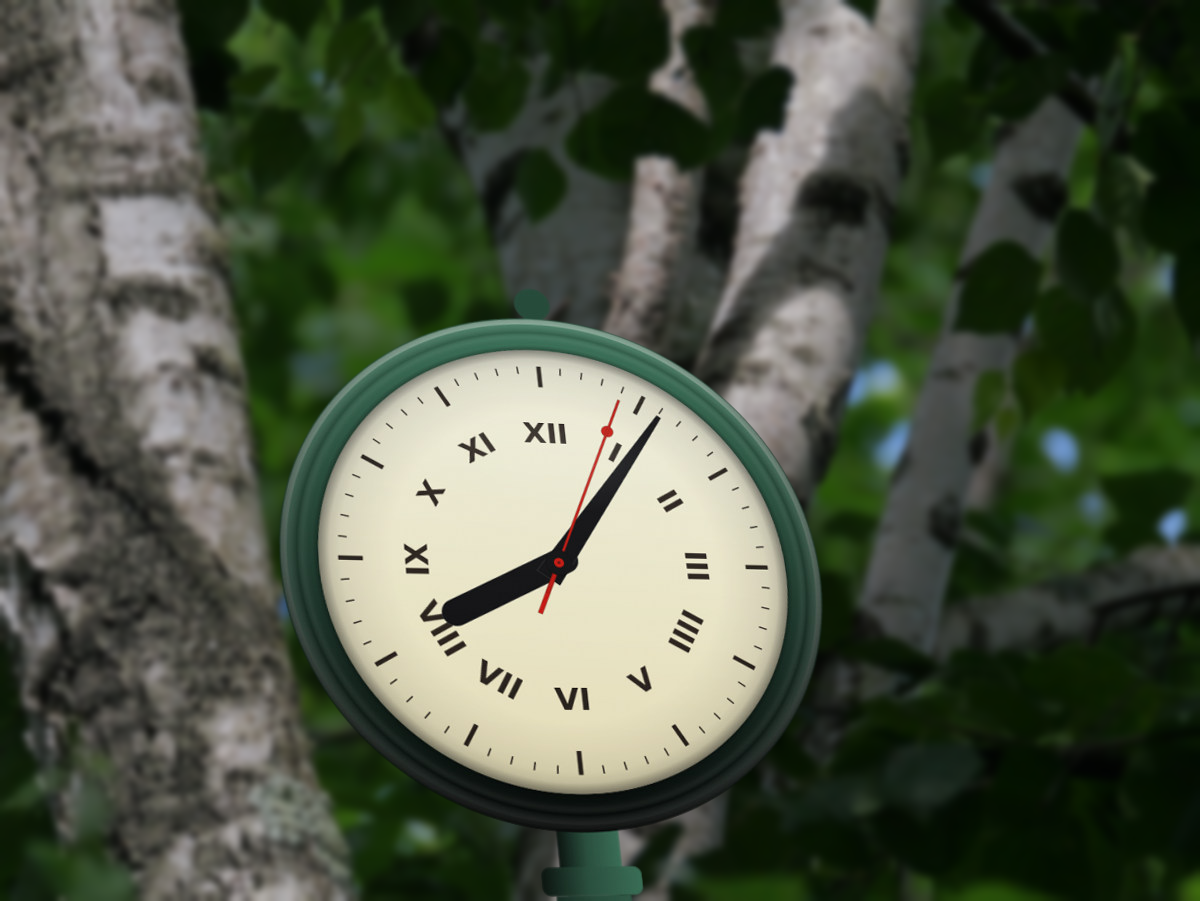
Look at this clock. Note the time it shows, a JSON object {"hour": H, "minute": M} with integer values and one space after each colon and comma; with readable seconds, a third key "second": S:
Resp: {"hour": 8, "minute": 6, "second": 4}
